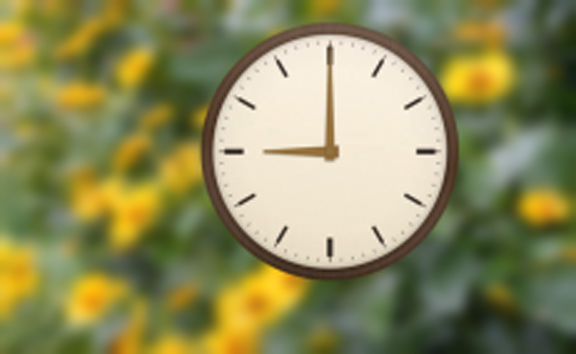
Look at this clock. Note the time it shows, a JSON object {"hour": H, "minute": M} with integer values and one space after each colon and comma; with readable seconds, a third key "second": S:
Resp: {"hour": 9, "minute": 0}
